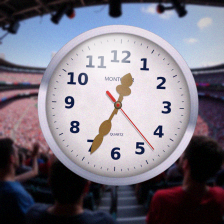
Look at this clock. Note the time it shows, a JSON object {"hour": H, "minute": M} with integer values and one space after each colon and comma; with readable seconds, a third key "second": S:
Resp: {"hour": 12, "minute": 34, "second": 23}
